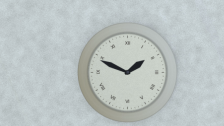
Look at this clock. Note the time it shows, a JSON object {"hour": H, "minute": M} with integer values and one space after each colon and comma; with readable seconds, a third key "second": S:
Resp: {"hour": 1, "minute": 49}
